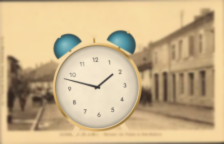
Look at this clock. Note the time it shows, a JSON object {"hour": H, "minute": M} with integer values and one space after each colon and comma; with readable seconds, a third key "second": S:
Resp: {"hour": 1, "minute": 48}
